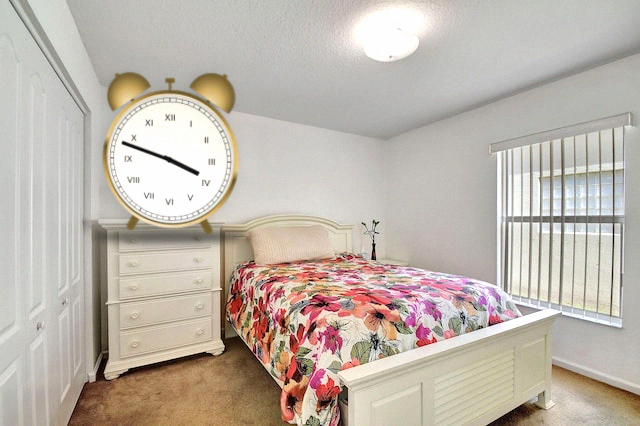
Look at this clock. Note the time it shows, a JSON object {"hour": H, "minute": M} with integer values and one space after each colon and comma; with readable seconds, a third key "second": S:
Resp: {"hour": 3, "minute": 48}
